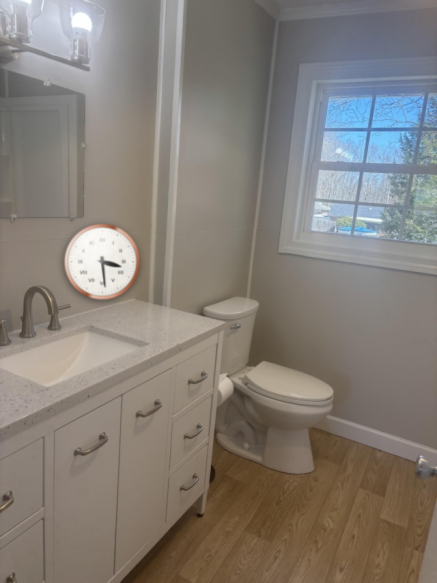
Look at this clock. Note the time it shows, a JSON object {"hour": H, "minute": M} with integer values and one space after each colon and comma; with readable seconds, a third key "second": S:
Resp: {"hour": 3, "minute": 29}
